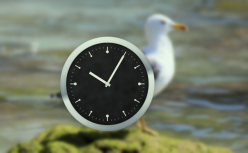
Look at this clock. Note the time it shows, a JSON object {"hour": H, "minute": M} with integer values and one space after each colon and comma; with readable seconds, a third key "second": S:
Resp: {"hour": 10, "minute": 5}
